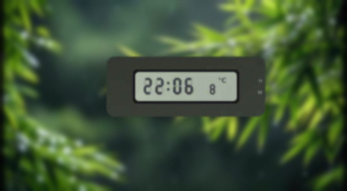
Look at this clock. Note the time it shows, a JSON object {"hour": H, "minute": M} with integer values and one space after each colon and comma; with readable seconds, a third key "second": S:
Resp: {"hour": 22, "minute": 6}
